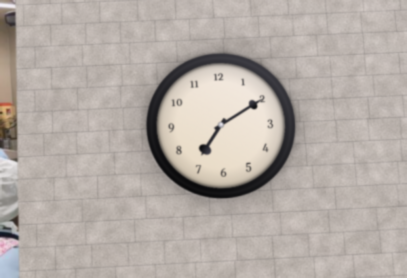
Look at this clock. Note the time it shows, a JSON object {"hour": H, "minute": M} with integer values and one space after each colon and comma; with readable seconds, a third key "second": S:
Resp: {"hour": 7, "minute": 10}
